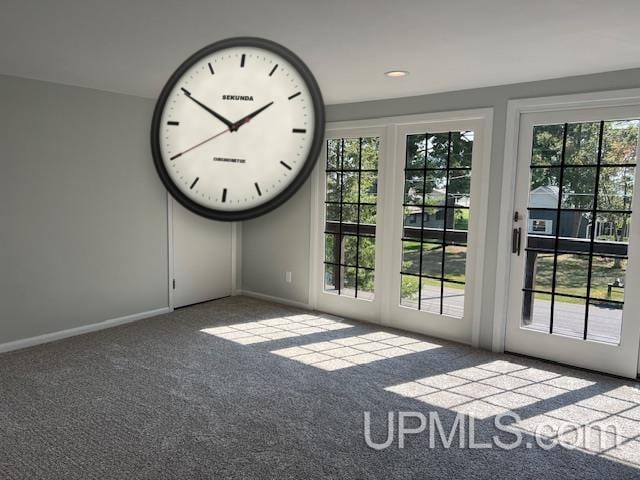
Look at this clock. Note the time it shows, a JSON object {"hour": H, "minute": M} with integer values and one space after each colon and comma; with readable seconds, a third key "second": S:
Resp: {"hour": 1, "minute": 49, "second": 40}
